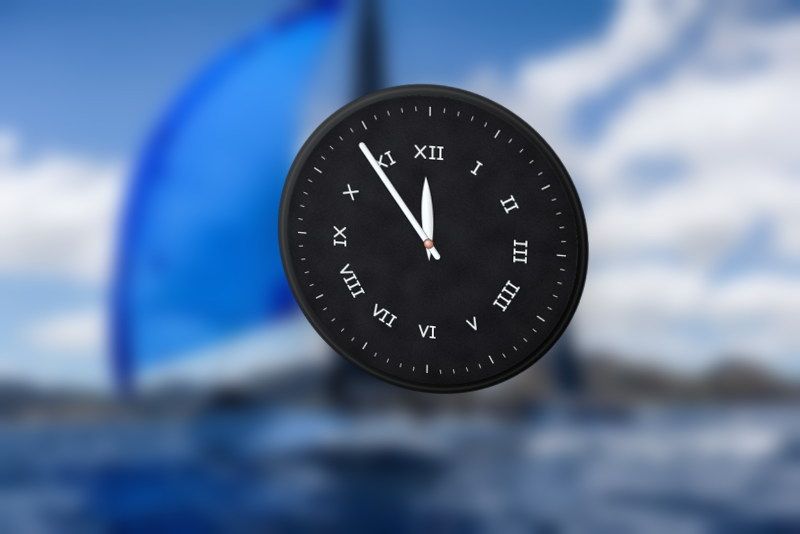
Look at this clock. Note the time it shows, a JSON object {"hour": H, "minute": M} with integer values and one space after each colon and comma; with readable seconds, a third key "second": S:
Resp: {"hour": 11, "minute": 54}
